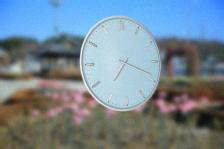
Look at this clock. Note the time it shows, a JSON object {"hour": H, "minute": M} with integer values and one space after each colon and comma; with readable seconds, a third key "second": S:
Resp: {"hour": 7, "minute": 19}
